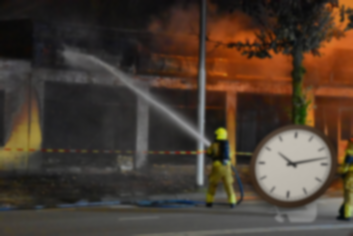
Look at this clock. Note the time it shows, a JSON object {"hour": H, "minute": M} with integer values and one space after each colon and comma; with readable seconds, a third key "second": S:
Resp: {"hour": 10, "minute": 13}
